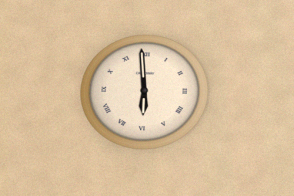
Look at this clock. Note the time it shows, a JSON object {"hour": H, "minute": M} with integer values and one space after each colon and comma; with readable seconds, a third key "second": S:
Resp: {"hour": 5, "minute": 59}
